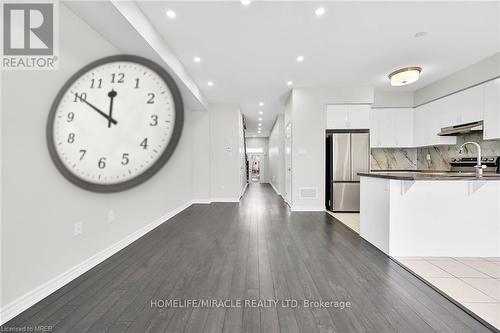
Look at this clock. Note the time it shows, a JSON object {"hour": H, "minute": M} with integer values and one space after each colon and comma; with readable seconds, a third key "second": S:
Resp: {"hour": 11, "minute": 50}
